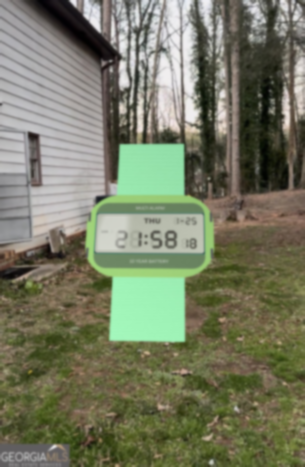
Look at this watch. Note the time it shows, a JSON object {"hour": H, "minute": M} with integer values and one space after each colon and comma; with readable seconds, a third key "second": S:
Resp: {"hour": 21, "minute": 58}
